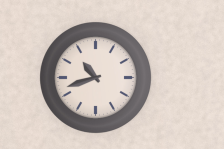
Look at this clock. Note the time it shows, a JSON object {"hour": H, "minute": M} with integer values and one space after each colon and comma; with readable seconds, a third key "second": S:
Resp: {"hour": 10, "minute": 42}
